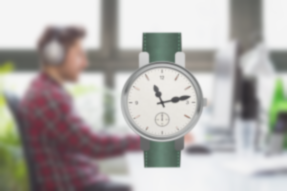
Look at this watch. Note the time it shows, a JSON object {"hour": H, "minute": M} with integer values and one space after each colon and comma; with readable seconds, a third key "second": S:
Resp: {"hour": 11, "minute": 13}
